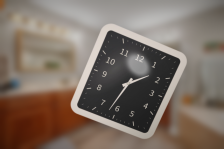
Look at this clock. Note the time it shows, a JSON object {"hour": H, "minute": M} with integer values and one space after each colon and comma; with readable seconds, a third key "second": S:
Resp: {"hour": 1, "minute": 32}
